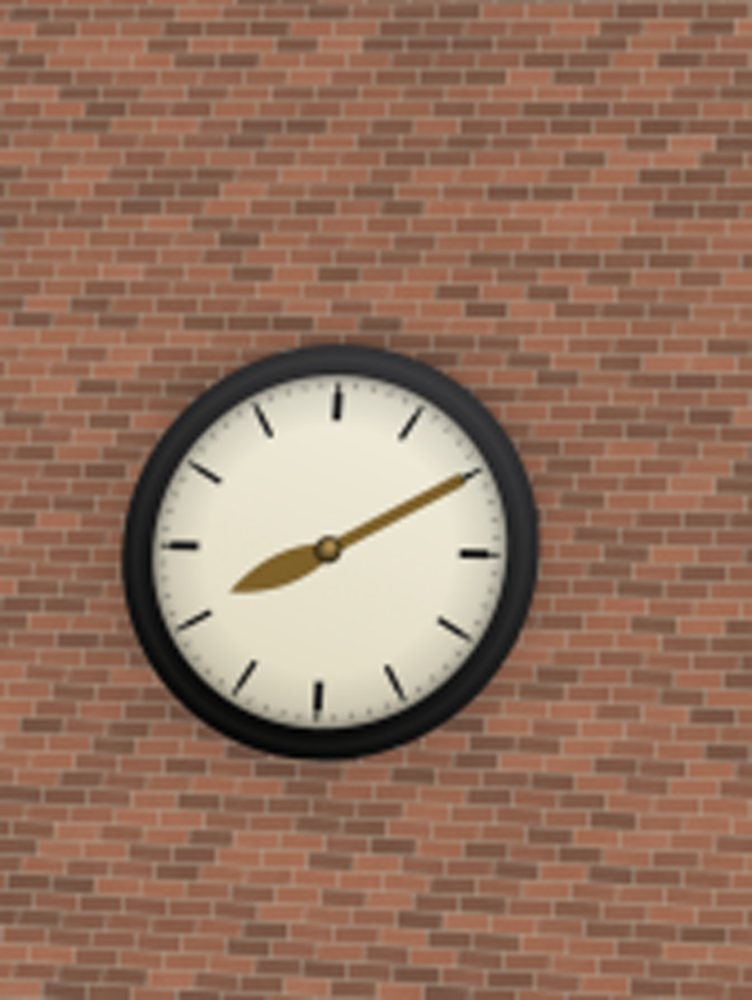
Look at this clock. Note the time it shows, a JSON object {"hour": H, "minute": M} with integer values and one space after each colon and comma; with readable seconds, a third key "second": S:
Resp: {"hour": 8, "minute": 10}
